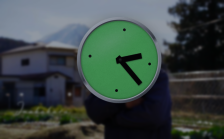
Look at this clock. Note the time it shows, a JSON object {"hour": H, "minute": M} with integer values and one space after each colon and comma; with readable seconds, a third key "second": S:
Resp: {"hour": 2, "minute": 22}
